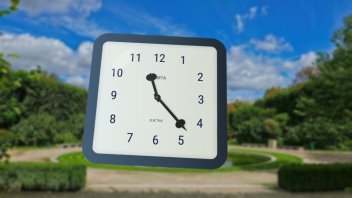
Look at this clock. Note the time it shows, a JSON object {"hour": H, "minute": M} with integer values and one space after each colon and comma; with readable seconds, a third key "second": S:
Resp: {"hour": 11, "minute": 23}
